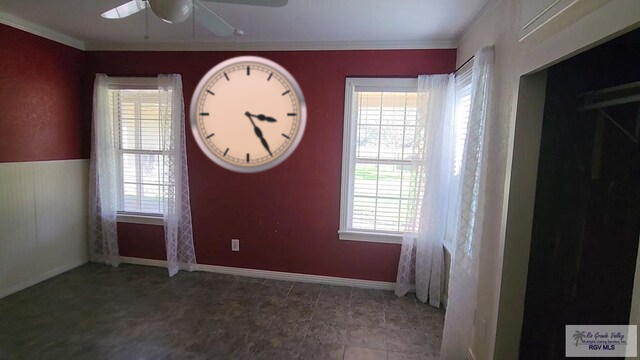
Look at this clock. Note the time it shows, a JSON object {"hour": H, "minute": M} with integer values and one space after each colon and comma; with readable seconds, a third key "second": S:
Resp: {"hour": 3, "minute": 25}
